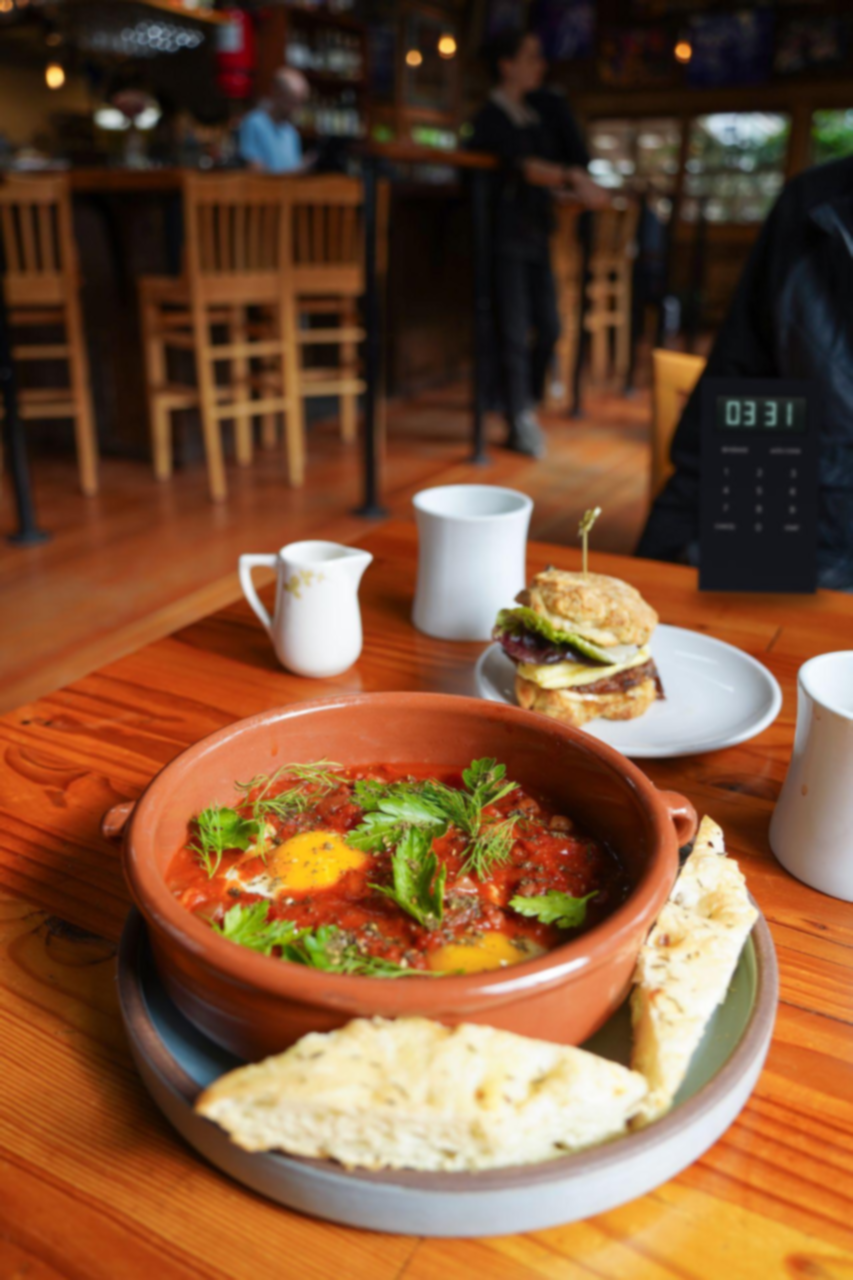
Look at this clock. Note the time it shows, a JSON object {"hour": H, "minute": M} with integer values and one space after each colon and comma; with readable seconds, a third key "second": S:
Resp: {"hour": 3, "minute": 31}
